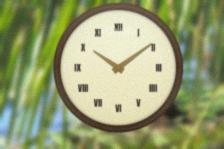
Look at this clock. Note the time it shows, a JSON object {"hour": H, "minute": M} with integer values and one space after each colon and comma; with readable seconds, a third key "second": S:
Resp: {"hour": 10, "minute": 9}
